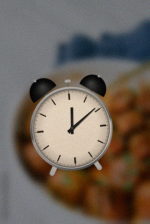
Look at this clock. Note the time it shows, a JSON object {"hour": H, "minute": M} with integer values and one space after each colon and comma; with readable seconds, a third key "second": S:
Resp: {"hour": 12, "minute": 9}
